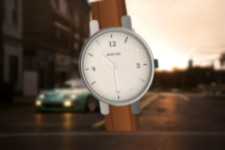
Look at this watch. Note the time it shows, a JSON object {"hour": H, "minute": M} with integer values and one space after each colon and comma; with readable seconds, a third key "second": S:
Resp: {"hour": 10, "minute": 30}
